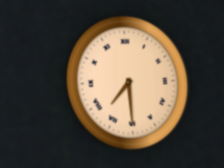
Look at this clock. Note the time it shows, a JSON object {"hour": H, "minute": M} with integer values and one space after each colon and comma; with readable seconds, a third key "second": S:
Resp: {"hour": 7, "minute": 30}
